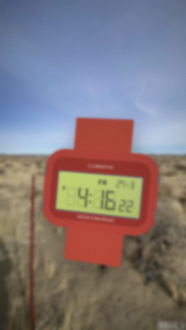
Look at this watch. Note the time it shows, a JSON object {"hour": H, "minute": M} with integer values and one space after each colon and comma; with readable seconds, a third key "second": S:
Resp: {"hour": 4, "minute": 16, "second": 22}
